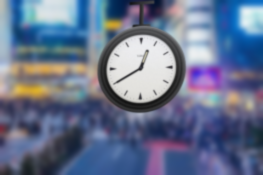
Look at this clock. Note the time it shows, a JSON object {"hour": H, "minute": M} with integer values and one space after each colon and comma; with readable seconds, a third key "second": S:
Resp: {"hour": 12, "minute": 40}
